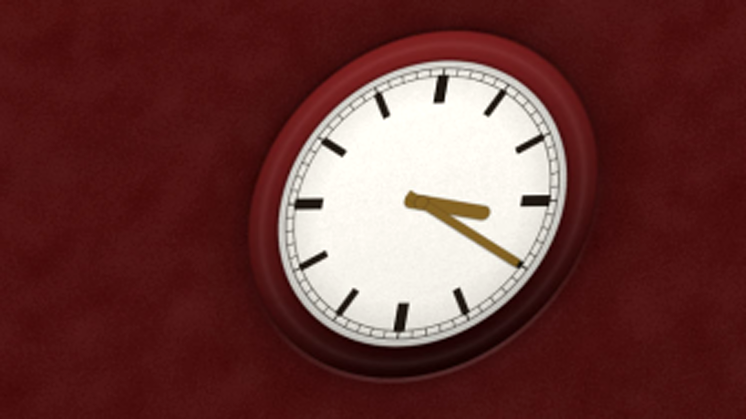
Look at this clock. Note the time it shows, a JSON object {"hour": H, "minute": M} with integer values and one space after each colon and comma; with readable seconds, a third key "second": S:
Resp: {"hour": 3, "minute": 20}
